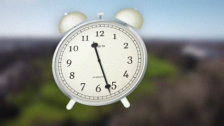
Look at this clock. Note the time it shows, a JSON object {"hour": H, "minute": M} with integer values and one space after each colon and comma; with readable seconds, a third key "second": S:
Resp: {"hour": 11, "minute": 27}
